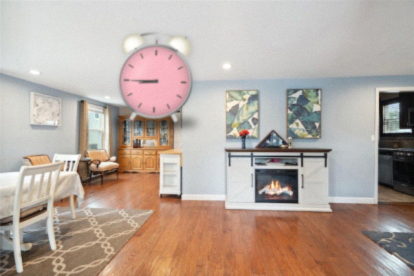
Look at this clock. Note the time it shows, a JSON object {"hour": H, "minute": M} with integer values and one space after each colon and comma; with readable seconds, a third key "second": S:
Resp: {"hour": 8, "minute": 45}
